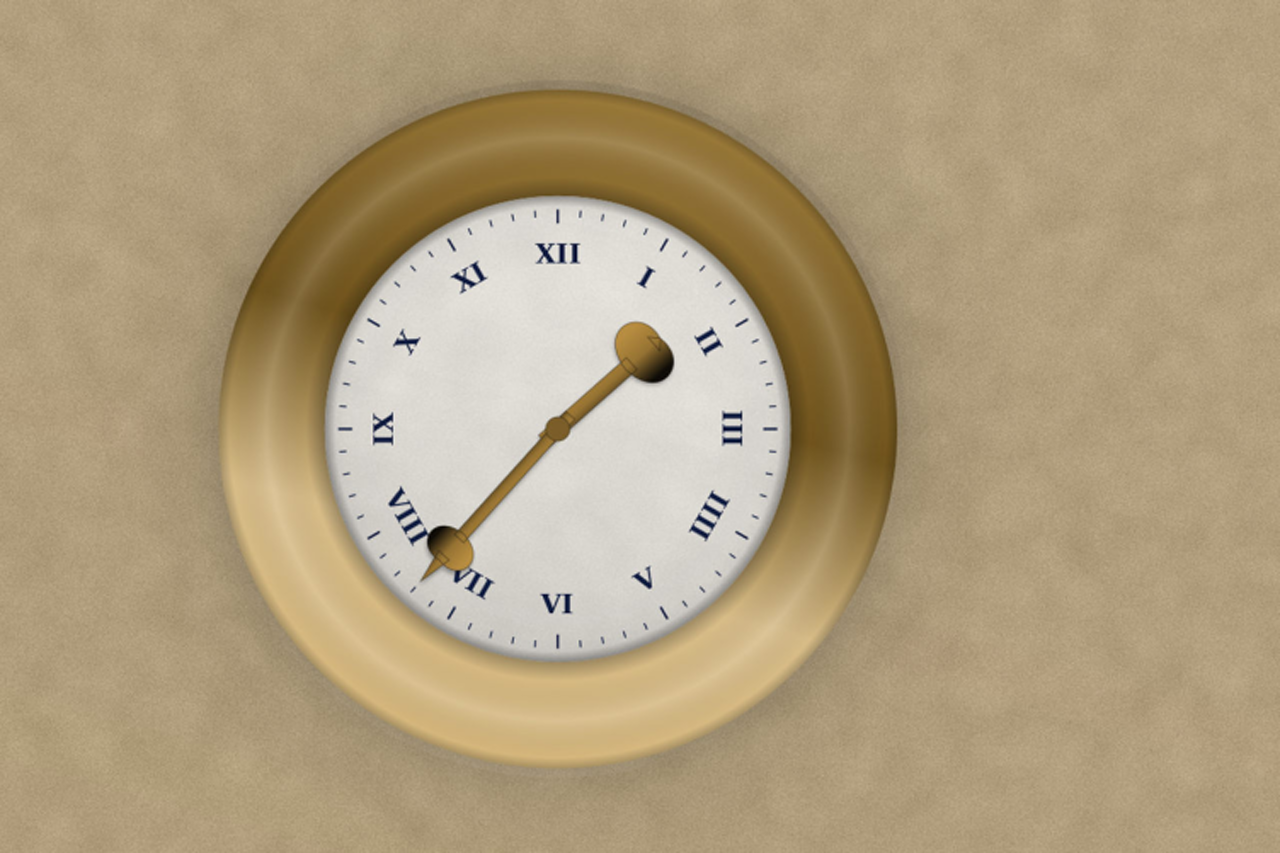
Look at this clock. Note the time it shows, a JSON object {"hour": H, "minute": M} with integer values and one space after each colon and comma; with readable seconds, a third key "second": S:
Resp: {"hour": 1, "minute": 37}
